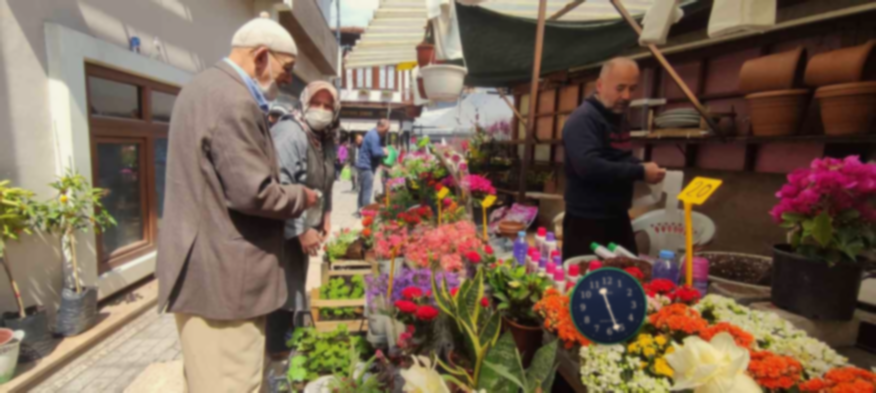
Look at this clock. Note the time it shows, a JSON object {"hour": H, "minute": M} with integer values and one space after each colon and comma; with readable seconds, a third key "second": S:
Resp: {"hour": 11, "minute": 27}
